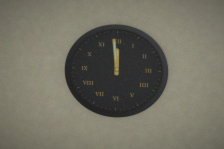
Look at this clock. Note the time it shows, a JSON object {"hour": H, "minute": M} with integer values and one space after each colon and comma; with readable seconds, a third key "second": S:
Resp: {"hour": 11, "minute": 59}
